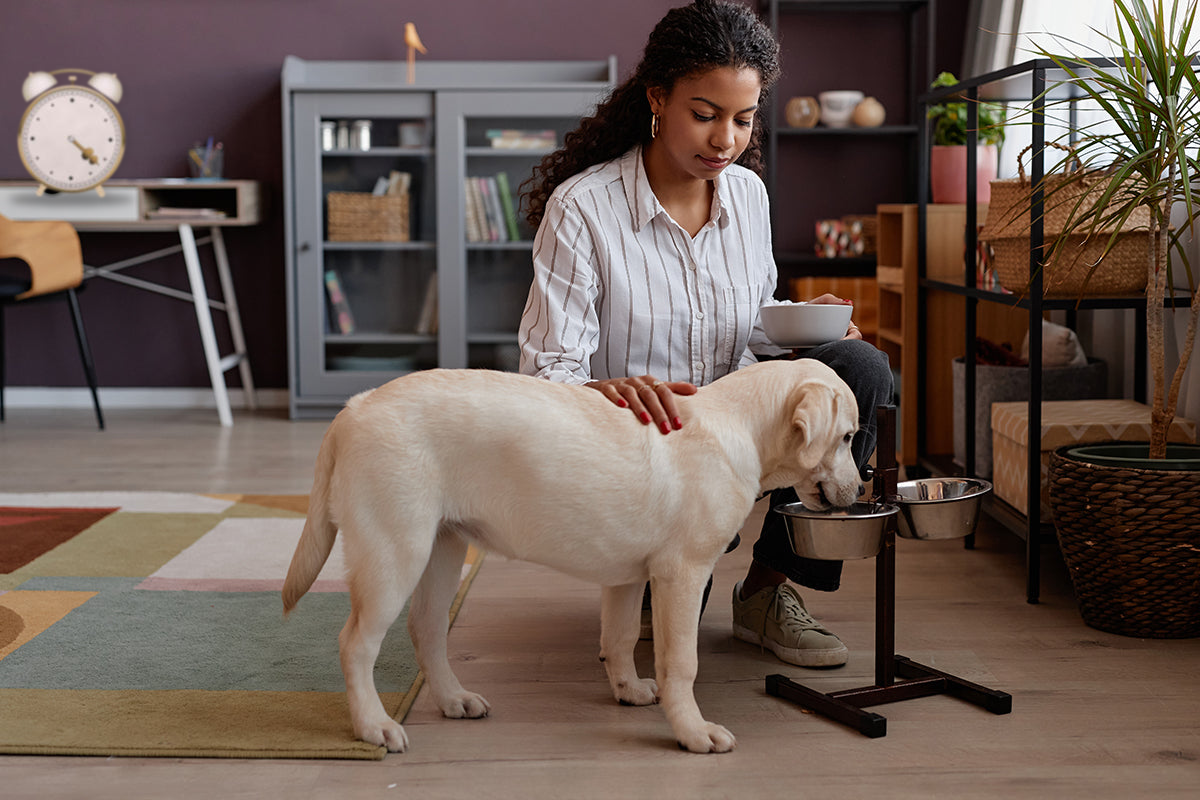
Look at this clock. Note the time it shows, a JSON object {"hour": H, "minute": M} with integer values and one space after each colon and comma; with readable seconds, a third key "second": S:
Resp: {"hour": 4, "minute": 22}
